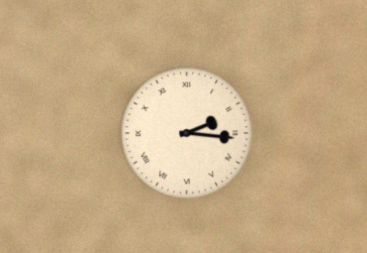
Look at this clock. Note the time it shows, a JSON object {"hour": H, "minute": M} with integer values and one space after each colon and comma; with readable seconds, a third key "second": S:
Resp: {"hour": 2, "minute": 16}
